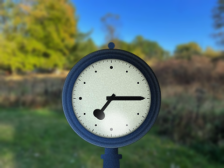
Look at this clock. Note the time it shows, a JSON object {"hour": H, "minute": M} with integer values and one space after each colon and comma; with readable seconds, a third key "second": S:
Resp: {"hour": 7, "minute": 15}
